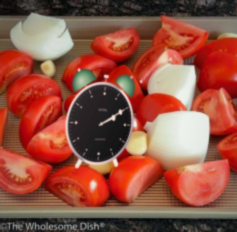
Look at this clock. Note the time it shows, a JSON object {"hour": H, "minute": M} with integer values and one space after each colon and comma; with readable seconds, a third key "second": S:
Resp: {"hour": 2, "minute": 10}
